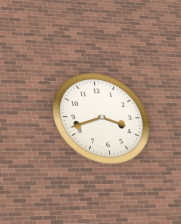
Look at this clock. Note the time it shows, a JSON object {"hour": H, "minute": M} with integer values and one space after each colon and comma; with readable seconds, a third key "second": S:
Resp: {"hour": 3, "minute": 42}
